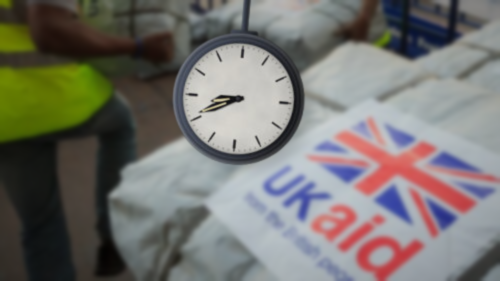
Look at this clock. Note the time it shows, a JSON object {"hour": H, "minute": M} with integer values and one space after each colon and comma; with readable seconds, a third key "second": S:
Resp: {"hour": 8, "minute": 41}
